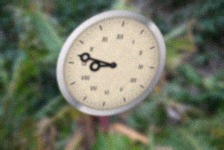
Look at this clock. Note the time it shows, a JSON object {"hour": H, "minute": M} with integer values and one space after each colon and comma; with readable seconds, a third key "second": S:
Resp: {"hour": 8, "minute": 47}
